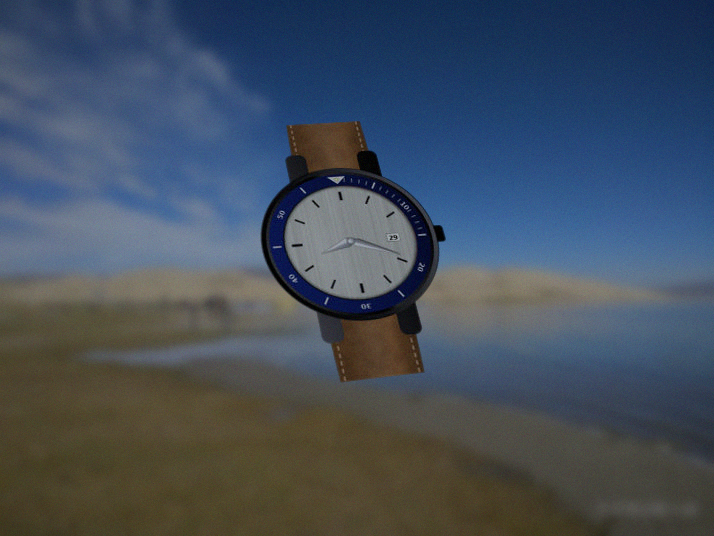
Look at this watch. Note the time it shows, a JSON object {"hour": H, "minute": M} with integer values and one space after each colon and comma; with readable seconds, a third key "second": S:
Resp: {"hour": 8, "minute": 19}
